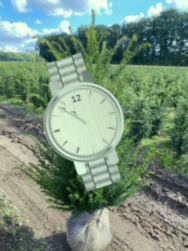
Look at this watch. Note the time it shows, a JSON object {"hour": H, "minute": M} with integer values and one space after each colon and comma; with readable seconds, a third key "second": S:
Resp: {"hour": 10, "minute": 53}
